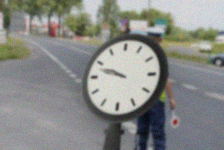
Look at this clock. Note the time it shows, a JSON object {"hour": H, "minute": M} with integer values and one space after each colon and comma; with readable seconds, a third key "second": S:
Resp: {"hour": 9, "minute": 48}
